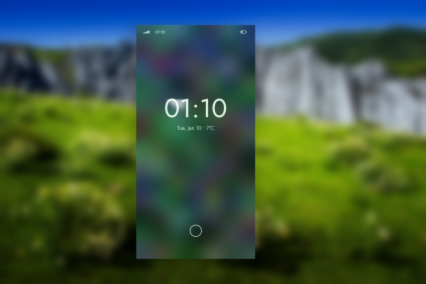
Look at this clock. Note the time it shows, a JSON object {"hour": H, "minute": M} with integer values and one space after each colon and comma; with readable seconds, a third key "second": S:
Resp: {"hour": 1, "minute": 10}
